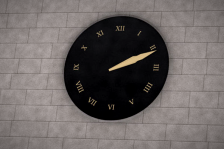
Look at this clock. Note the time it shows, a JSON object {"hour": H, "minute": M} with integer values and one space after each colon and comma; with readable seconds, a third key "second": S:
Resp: {"hour": 2, "minute": 11}
